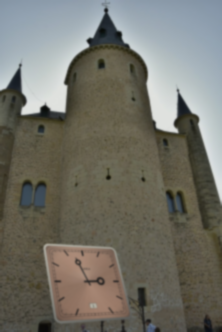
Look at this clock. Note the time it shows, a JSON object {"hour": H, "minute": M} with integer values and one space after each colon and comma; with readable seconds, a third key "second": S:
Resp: {"hour": 2, "minute": 57}
